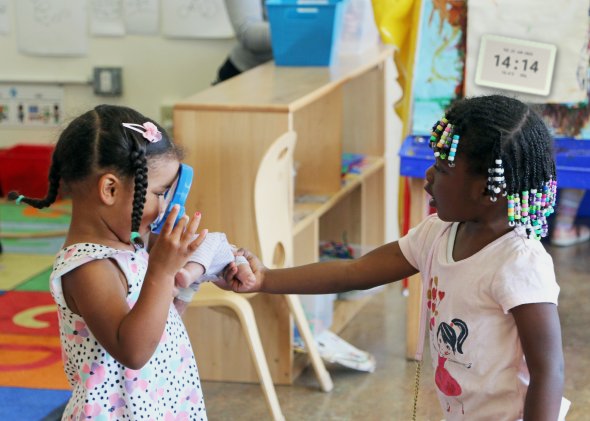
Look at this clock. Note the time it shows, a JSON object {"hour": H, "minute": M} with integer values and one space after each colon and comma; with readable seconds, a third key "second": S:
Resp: {"hour": 14, "minute": 14}
